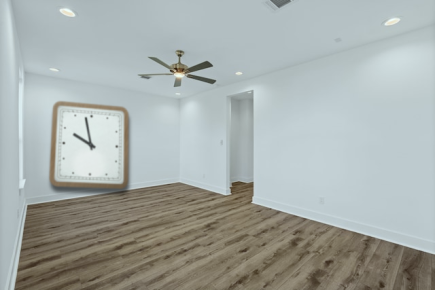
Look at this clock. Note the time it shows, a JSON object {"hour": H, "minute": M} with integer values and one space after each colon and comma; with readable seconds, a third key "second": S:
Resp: {"hour": 9, "minute": 58}
